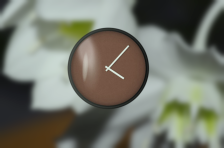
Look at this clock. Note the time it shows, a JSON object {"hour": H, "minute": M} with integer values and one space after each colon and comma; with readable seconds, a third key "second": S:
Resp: {"hour": 4, "minute": 7}
